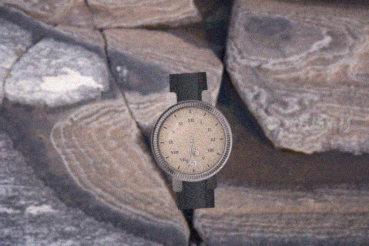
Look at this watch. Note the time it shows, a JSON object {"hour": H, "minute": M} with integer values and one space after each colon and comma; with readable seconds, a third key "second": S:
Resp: {"hour": 5, "minute": 32}
